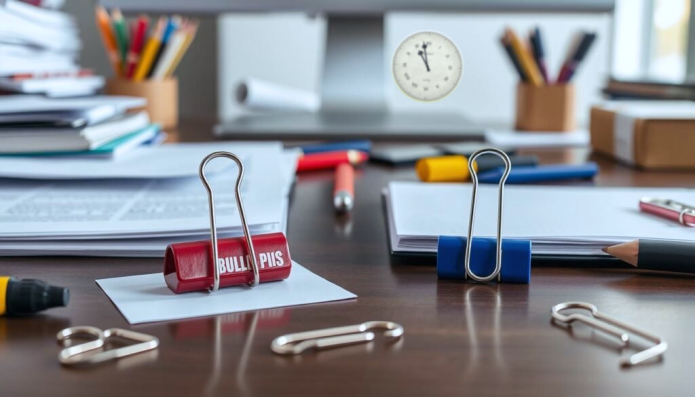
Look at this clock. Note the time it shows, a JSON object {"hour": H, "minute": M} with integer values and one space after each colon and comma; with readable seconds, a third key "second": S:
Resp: {"hour": 10, "minute": 58}
